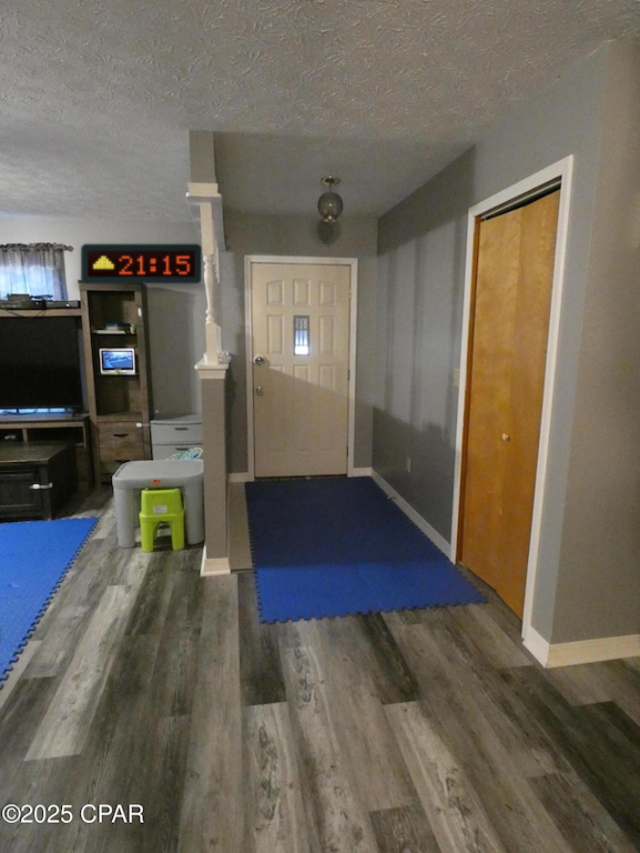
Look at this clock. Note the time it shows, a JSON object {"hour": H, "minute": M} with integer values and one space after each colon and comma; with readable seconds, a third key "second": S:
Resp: {"hour": 21, "minute": 15}
